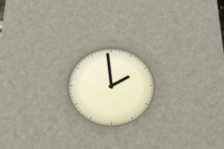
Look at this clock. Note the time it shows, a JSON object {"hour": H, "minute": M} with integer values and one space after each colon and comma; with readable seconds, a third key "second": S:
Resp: {"hour": 1, "minute": 59}
